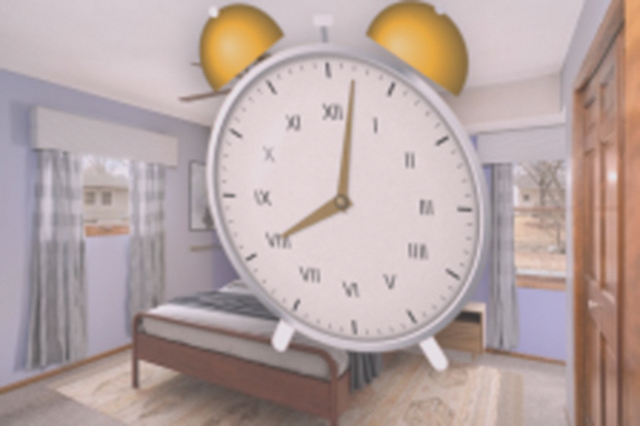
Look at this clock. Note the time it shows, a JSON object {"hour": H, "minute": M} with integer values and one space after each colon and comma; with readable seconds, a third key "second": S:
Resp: {"hour": 8, "minute": 2}
